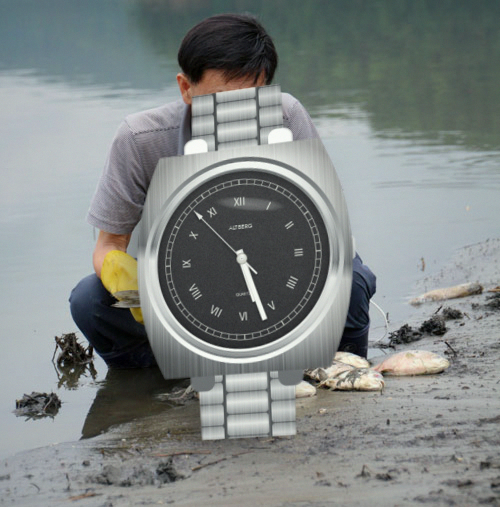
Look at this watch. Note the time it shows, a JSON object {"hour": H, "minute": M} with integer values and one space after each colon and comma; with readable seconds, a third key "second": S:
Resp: {"hour": 5, "minute": 26, "second": 53}
